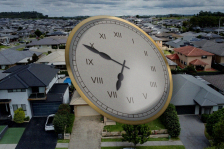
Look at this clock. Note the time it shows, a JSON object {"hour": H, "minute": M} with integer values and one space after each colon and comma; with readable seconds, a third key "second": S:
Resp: {"hour": 6, "minute": 49}
